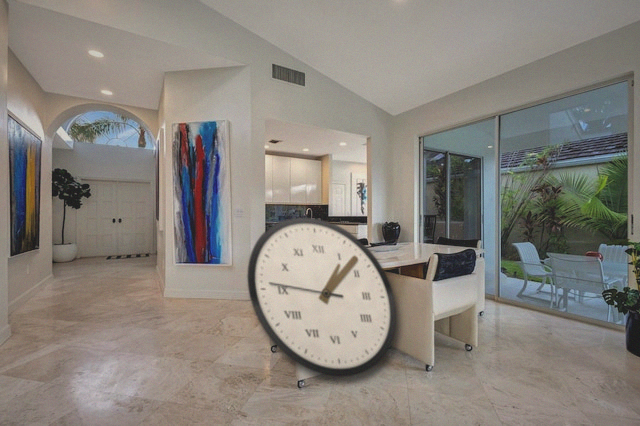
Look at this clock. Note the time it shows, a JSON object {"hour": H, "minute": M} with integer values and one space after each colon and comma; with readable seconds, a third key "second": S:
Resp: {"hour": 1, "minute": 7, "second": 46}
